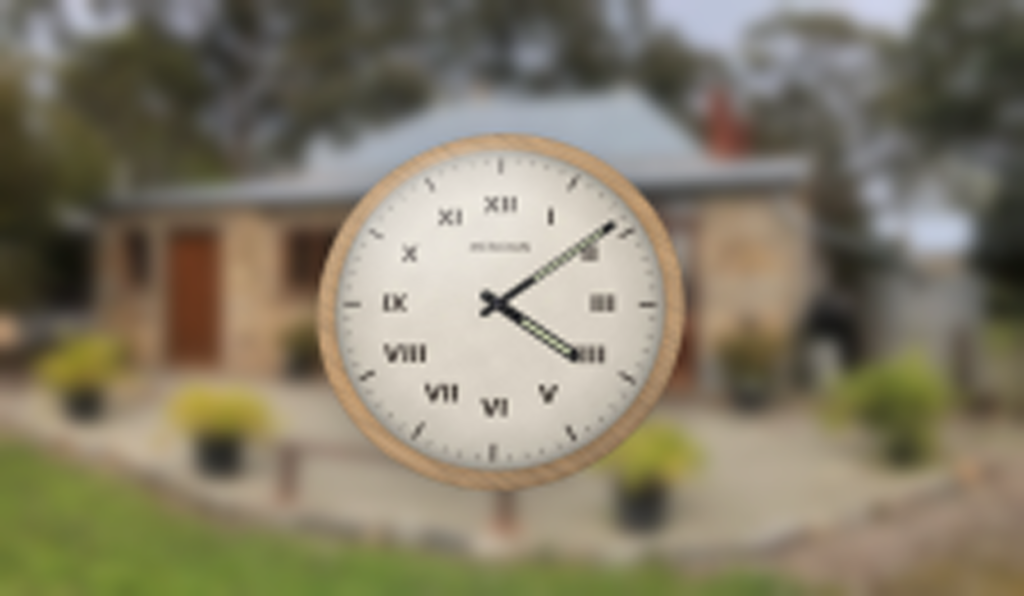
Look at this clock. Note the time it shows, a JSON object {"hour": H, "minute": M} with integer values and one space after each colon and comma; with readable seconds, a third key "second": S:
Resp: {"hour": 4, "minute": 9}
